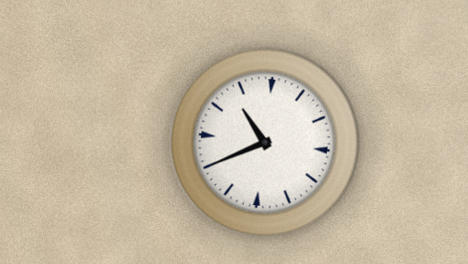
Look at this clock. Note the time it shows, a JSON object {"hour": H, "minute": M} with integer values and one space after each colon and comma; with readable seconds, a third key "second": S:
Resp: {"hour": 10, "minute": 40}
